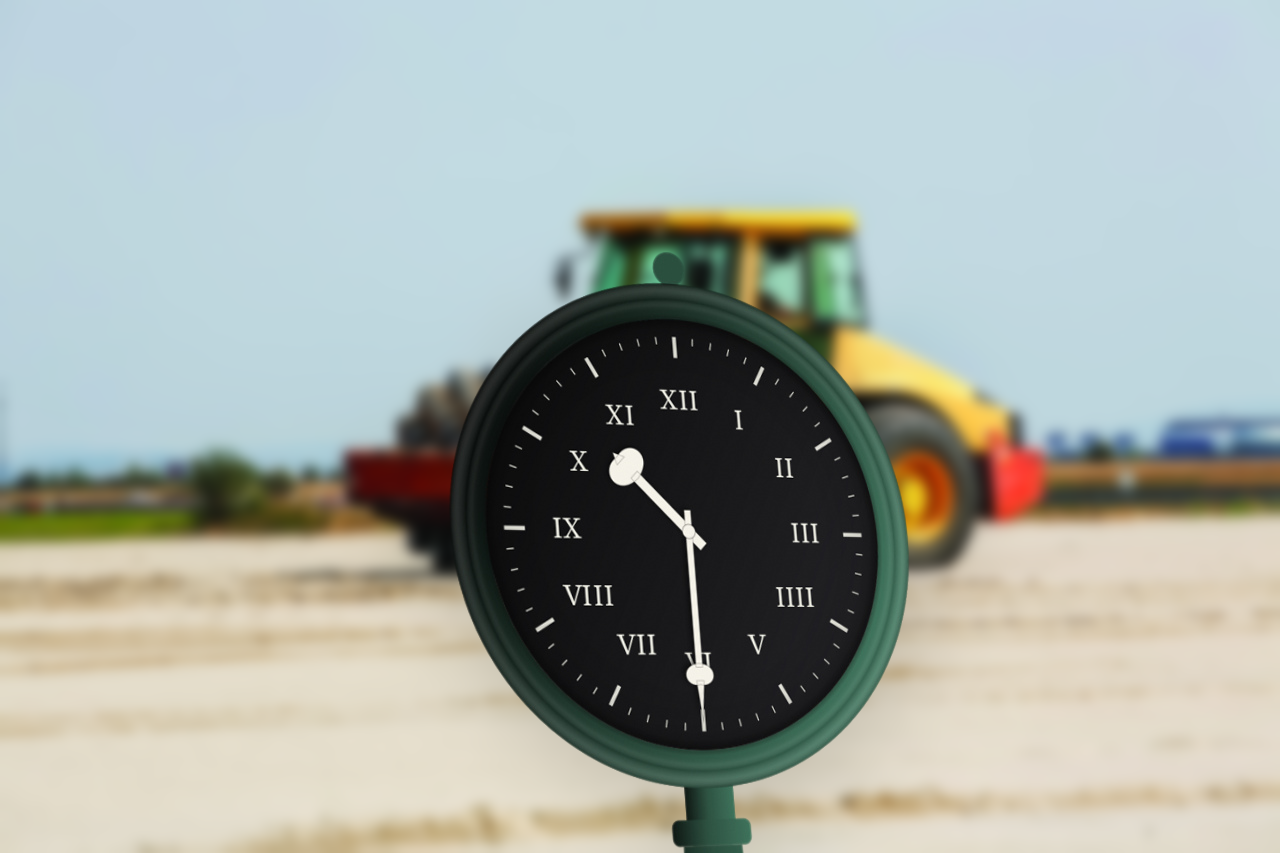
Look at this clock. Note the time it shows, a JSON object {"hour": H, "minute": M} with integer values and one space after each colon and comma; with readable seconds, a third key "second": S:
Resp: {"hour": 10, "minute": 30}
